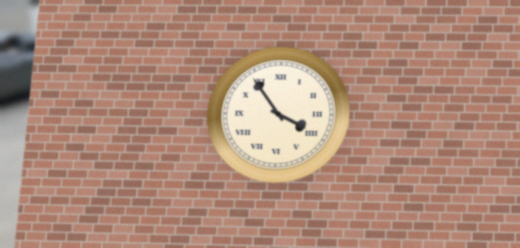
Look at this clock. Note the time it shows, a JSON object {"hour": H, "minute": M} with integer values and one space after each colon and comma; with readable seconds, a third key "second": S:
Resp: {"hour": 3, "minute": 54}
